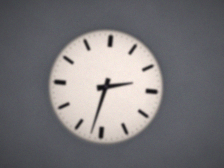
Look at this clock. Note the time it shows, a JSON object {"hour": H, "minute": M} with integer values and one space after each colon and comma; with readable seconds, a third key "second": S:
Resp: {"hour": 2, "minute": 32}
